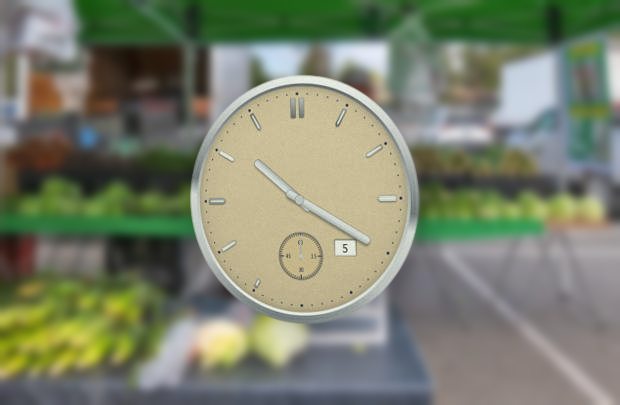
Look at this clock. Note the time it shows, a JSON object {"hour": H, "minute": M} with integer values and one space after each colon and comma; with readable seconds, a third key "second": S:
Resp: {"hour": 10, "minute": 20}
